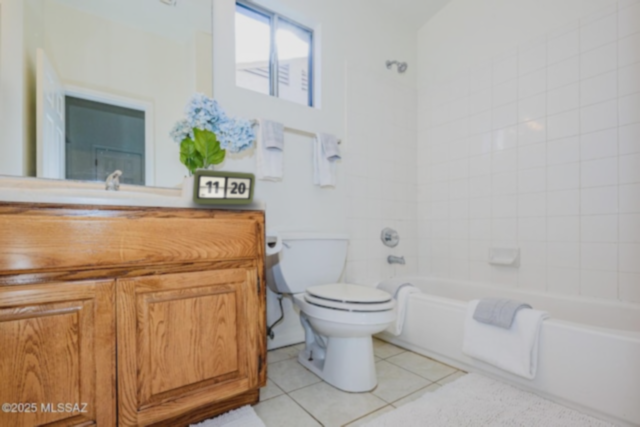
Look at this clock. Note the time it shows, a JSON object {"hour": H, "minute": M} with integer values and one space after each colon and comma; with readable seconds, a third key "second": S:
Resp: {"hour": 11, "minute": 20}
